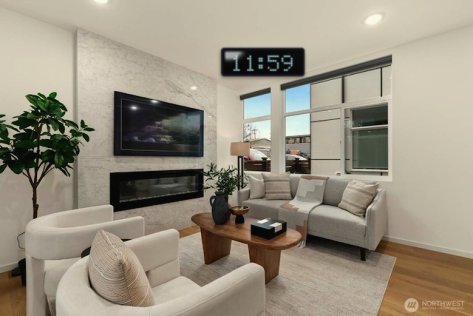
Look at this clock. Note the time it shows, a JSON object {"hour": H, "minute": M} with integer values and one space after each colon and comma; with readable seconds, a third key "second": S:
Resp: {"hour": 11, "minute": 59}
